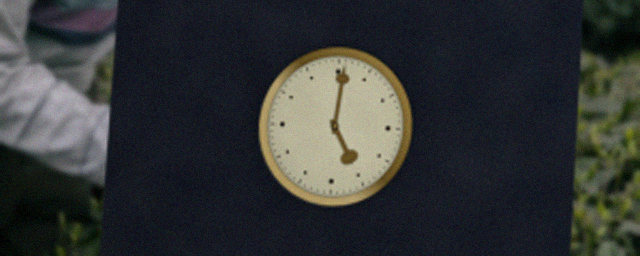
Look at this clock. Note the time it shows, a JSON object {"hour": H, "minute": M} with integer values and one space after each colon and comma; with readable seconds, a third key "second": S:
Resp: {"hour": 5, "minute": 1}
